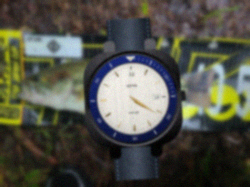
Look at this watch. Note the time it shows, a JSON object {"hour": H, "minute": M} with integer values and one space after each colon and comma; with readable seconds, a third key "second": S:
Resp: {"hour": 4, "minute": 21}
